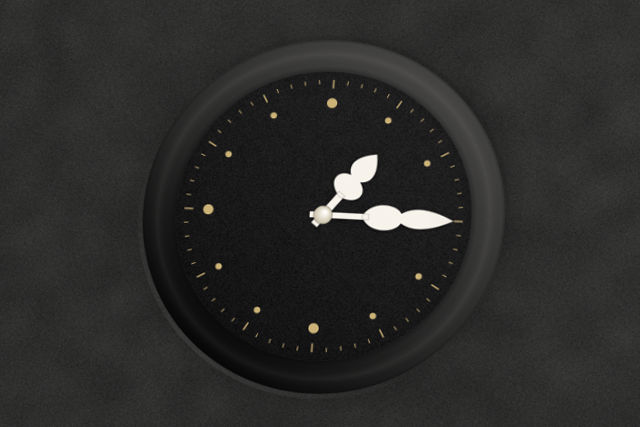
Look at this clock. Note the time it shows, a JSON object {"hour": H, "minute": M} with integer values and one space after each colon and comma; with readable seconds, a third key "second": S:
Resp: {"hour": 1, "minute": 15}
